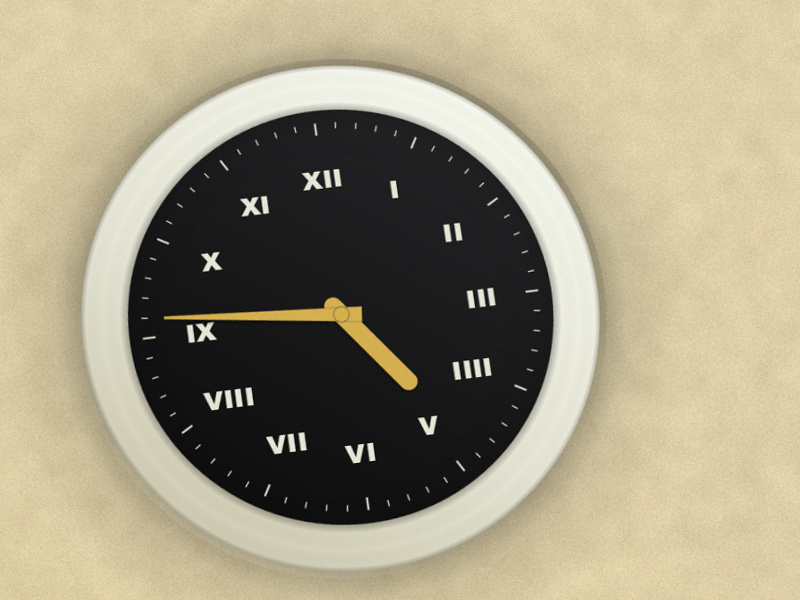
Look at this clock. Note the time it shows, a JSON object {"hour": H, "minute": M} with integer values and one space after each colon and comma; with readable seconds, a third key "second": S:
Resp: {"hour": 4, "minute": 46}
